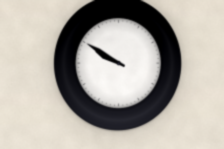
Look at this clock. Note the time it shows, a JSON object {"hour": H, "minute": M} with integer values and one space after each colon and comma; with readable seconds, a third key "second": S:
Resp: {"hour": 9, "minute": 50}
